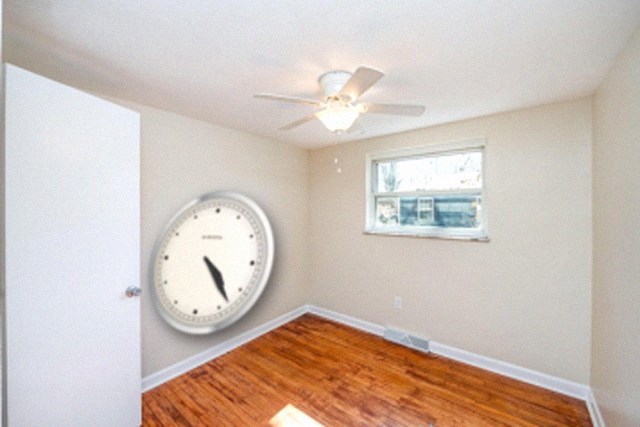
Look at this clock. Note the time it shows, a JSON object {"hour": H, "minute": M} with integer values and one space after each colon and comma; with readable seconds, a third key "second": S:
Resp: {"hour": 4, "minute": 23}
